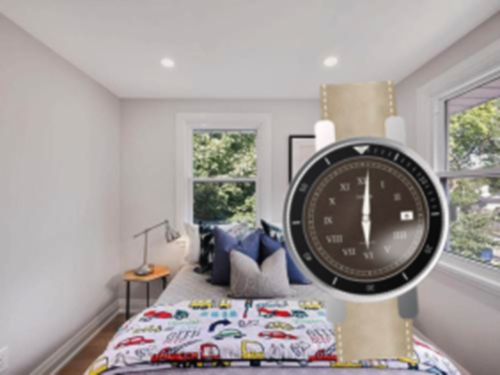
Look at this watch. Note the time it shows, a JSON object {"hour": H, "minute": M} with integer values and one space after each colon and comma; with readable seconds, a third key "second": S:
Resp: {"hour": 6, "minute": 1}
